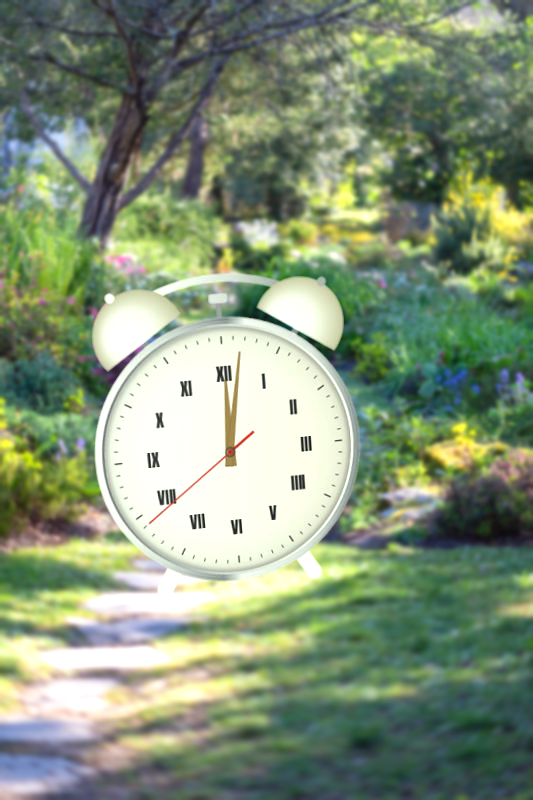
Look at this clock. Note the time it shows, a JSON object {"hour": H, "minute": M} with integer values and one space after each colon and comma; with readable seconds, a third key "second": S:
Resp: {"hour": 12, "minute": 1, "second": 39}
